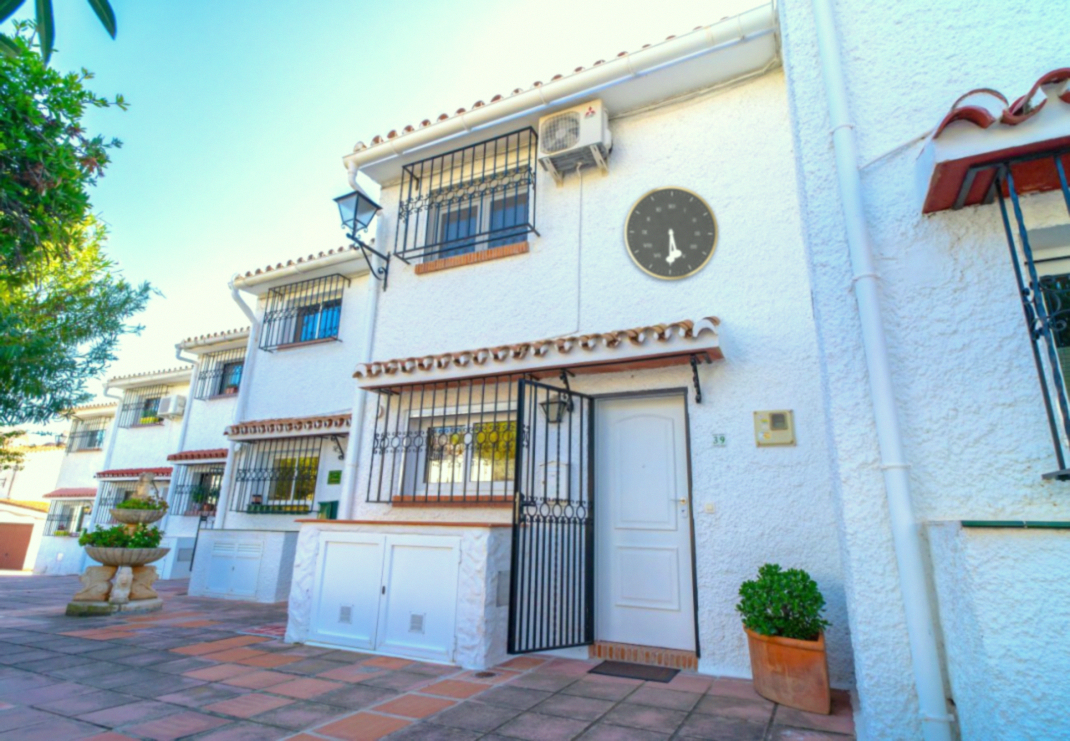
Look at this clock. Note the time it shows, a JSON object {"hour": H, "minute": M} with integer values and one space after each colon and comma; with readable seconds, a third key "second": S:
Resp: {"hour": 5, "minute": 30}
